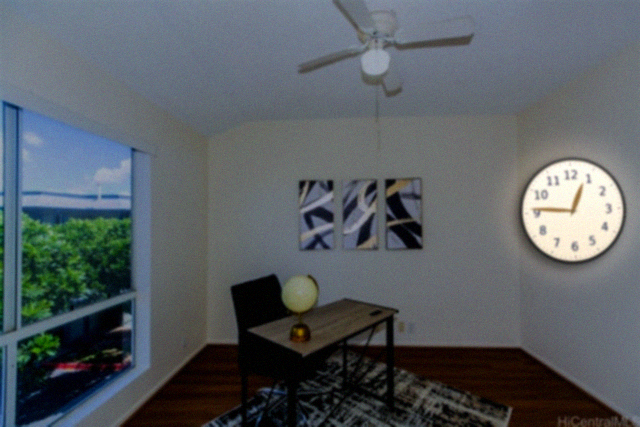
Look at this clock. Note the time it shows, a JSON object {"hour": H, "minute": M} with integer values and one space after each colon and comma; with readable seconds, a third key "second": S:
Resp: {"hour": 12, "minute": 46}
